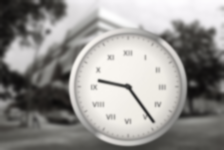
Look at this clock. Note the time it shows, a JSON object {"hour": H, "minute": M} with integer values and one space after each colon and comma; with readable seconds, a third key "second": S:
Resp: {"hour": 9, "minute": 24}
